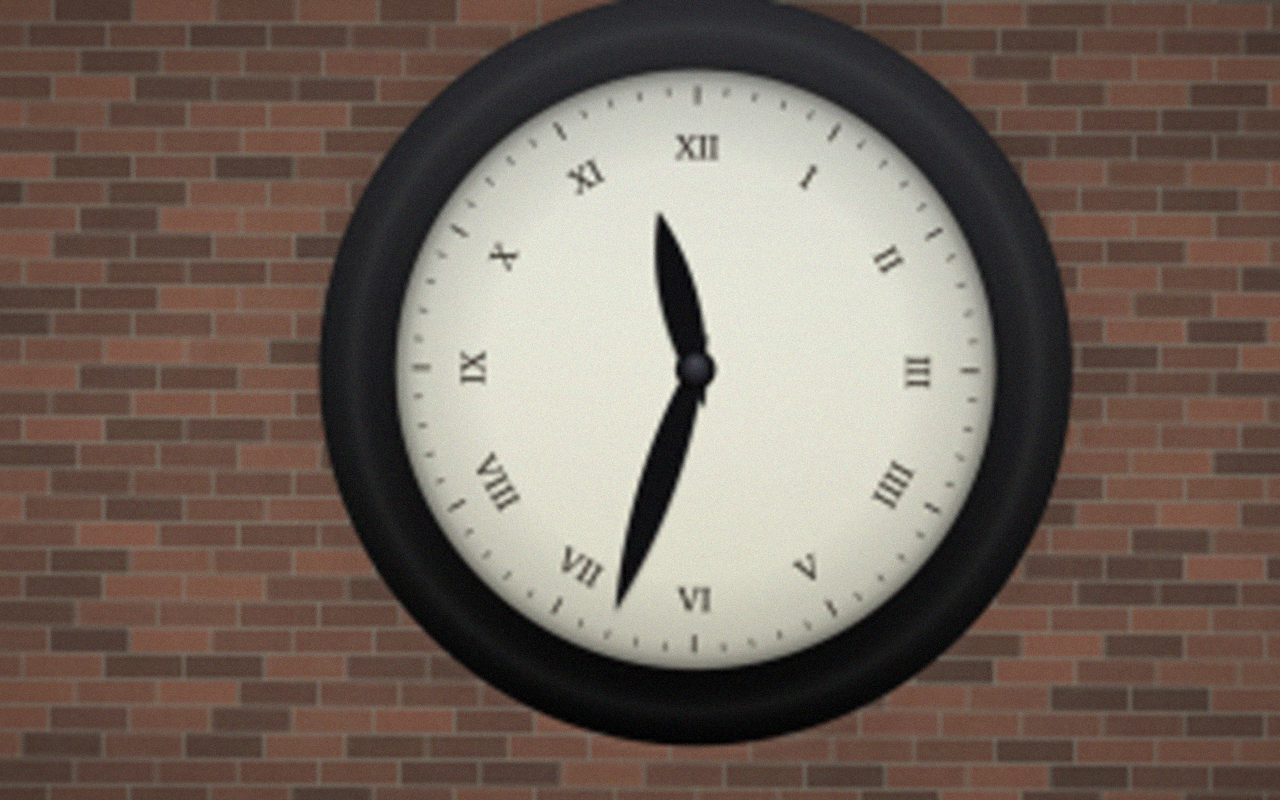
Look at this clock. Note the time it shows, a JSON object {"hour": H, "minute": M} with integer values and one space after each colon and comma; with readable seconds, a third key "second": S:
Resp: {"hour": 11, "minute": 33}
